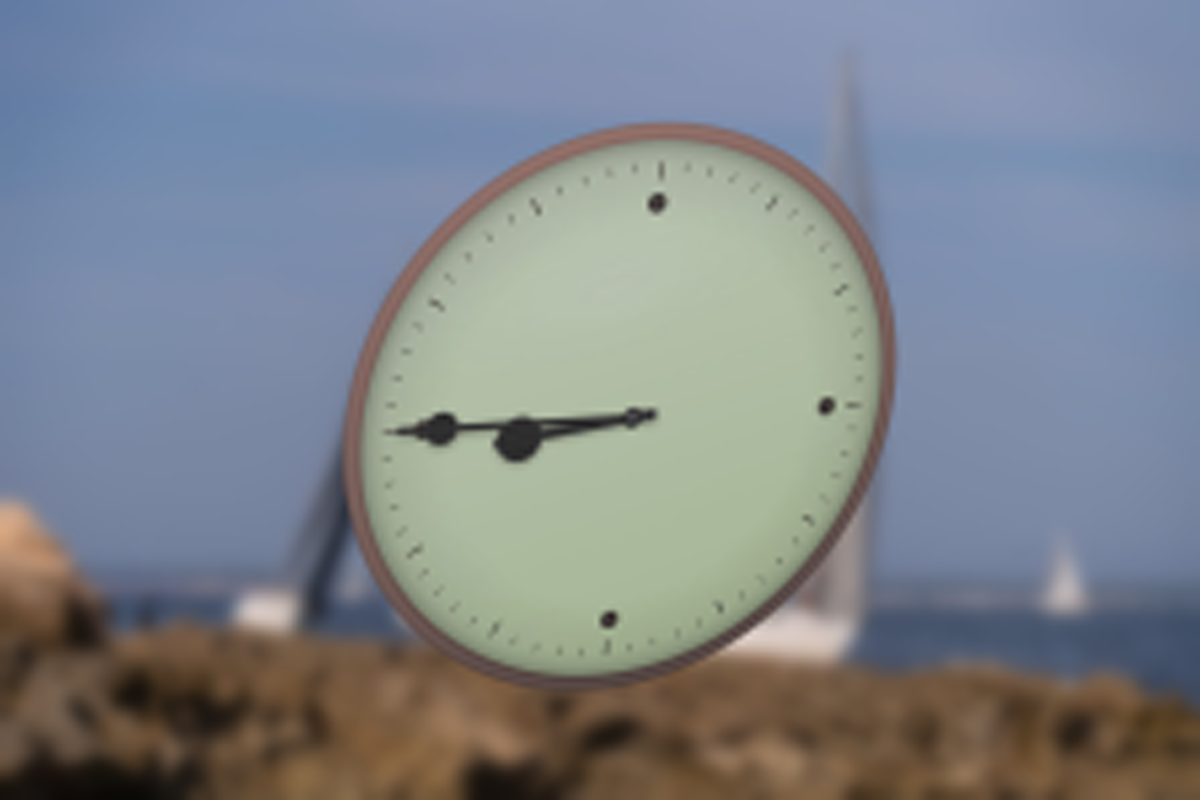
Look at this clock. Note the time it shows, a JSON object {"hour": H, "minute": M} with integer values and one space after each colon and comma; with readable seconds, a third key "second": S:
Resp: {"hour": 8, "minute": 45}
